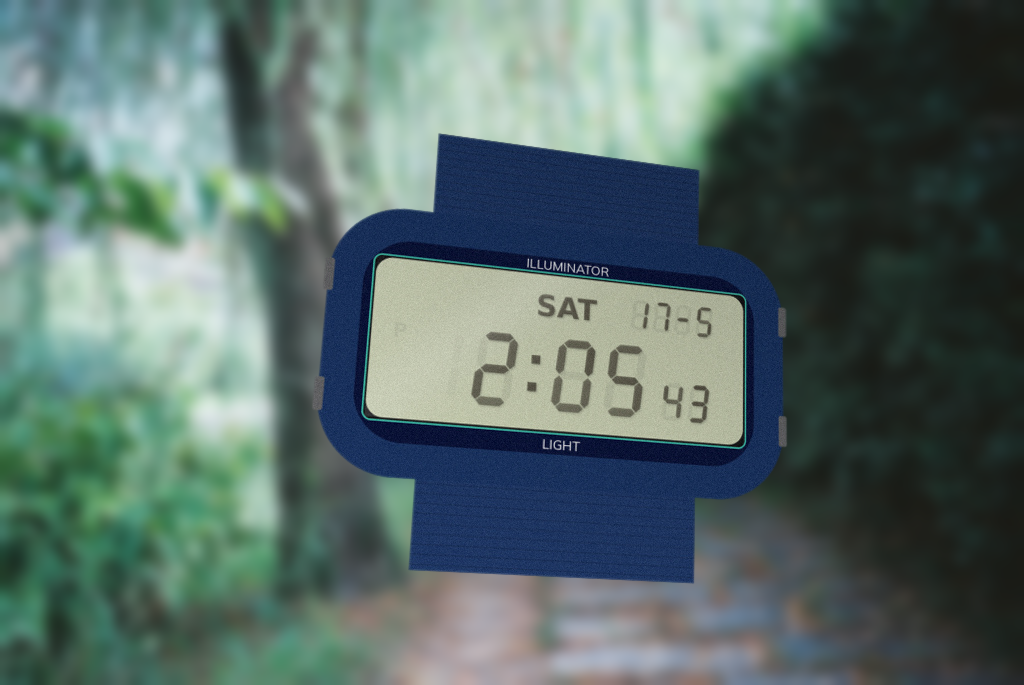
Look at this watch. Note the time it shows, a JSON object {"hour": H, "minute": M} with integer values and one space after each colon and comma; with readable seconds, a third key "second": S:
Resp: {"hour": 2, "minute": 5, "second": 43}
